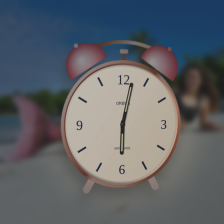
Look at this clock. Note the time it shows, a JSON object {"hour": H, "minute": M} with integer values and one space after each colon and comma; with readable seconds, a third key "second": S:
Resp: {"hour": 6, "minute": 2}
